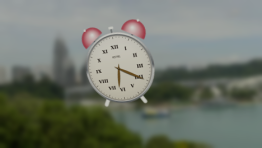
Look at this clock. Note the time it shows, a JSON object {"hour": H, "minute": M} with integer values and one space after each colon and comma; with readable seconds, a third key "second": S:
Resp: {"hour": 6, "minute": 20}
